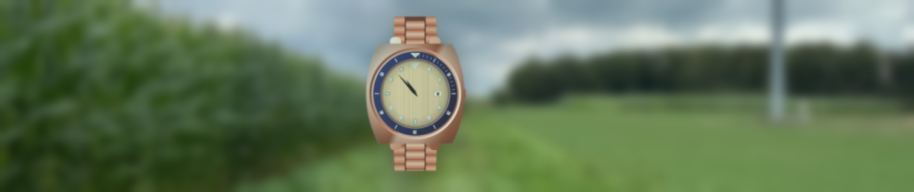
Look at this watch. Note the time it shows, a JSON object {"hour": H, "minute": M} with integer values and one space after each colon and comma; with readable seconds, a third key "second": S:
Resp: {"hour": 10, "minute": 53}
